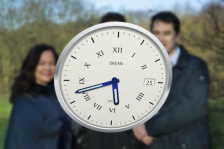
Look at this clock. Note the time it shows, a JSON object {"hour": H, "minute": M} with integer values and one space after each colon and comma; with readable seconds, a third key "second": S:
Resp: {"hour": 5, "minute": 42}
